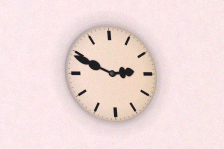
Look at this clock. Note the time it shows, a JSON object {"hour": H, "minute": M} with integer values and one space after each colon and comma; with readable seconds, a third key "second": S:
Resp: {"hour": 2, "minute": 49}
